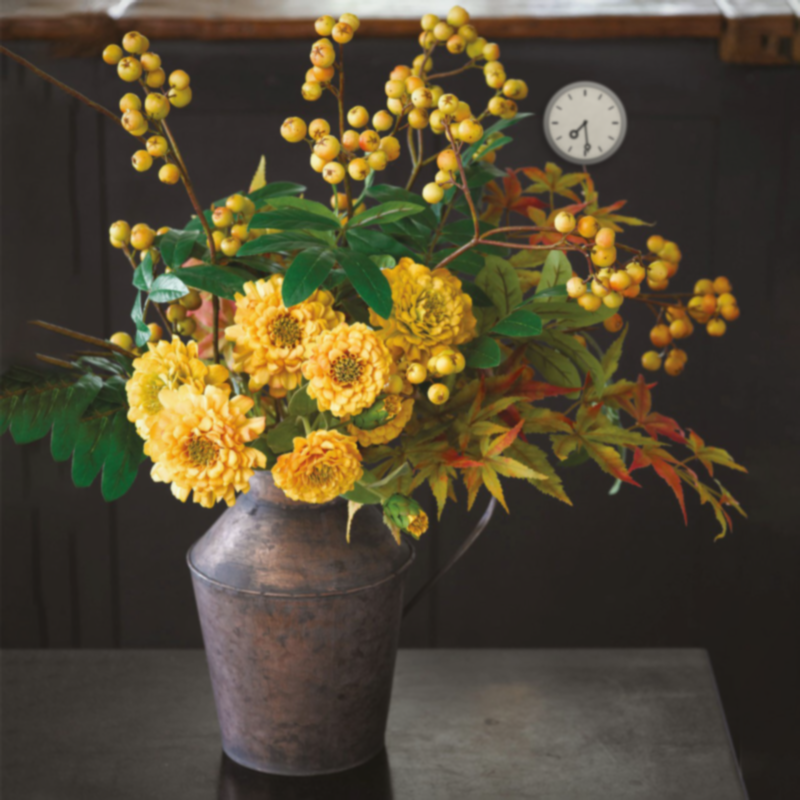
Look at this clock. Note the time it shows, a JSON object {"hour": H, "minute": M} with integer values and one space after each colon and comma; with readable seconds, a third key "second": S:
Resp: {"hour": 7, "minute": 29}
